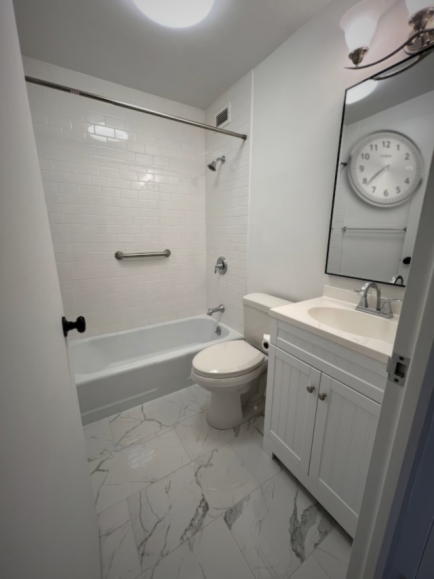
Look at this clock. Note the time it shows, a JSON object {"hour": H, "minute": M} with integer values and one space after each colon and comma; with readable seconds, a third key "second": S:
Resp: {"hour": 7, "minute": 38}
